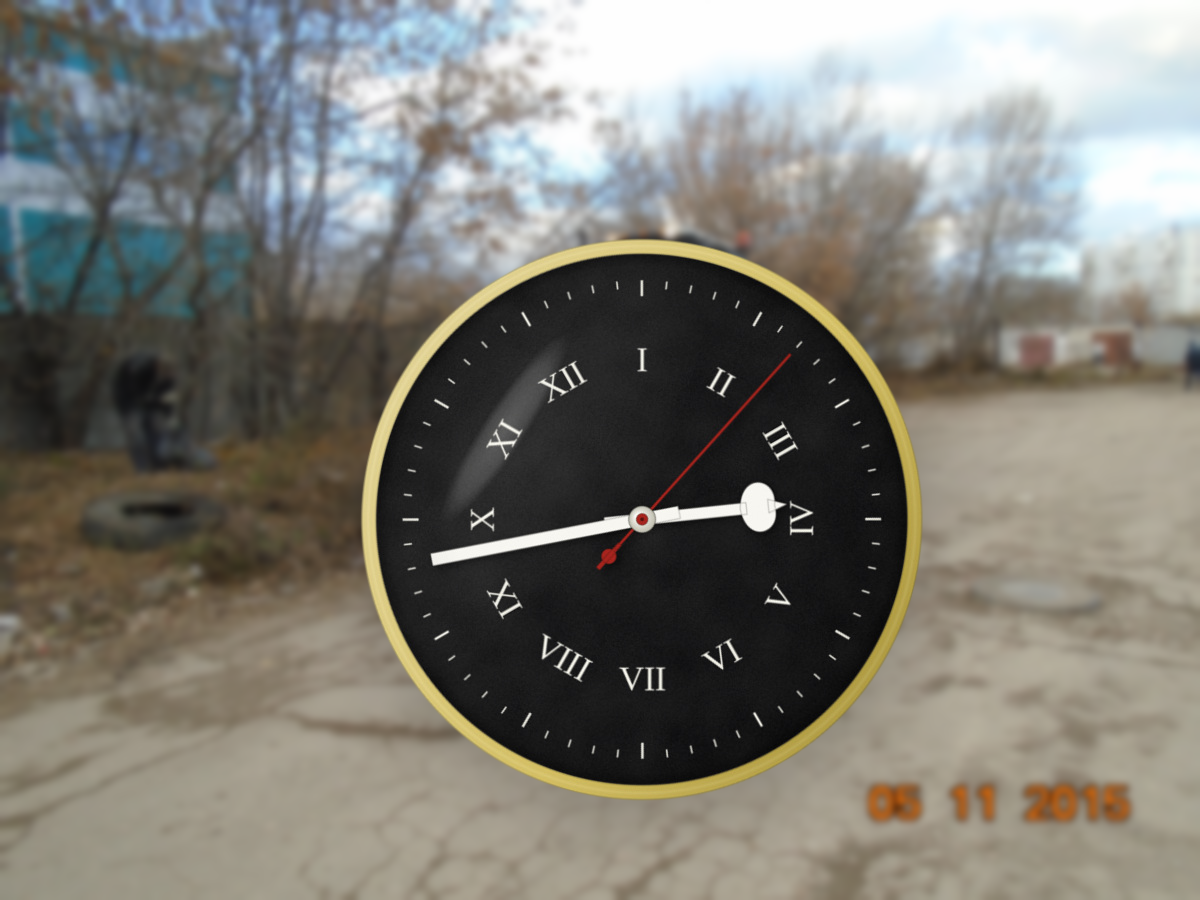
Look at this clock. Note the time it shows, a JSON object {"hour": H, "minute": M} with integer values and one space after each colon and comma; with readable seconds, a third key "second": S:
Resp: {"hour": 3, "minute": 48, "second": 12}
